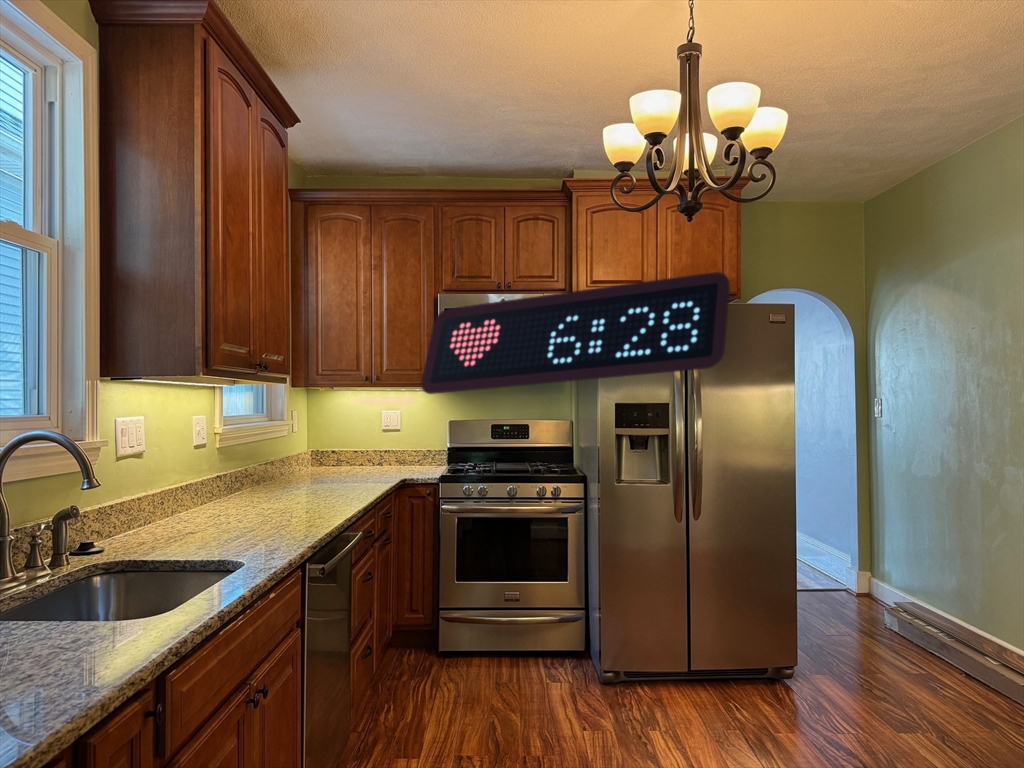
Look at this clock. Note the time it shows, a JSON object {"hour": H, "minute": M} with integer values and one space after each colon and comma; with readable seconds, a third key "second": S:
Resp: {"hour": 6, "minute": 28}
